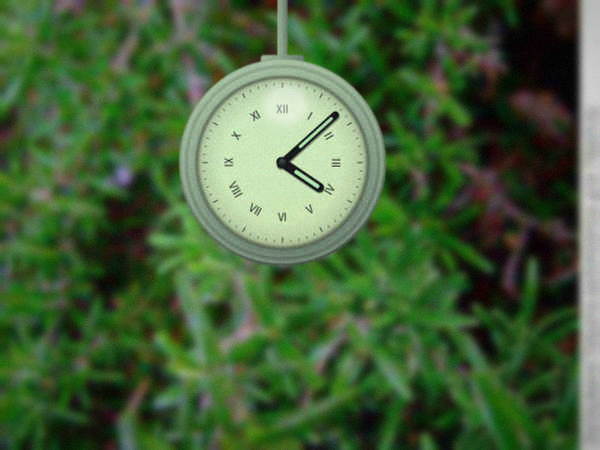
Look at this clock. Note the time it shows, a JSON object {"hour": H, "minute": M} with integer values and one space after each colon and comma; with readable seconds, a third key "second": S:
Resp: {"hour": 4, "minute": 8}
